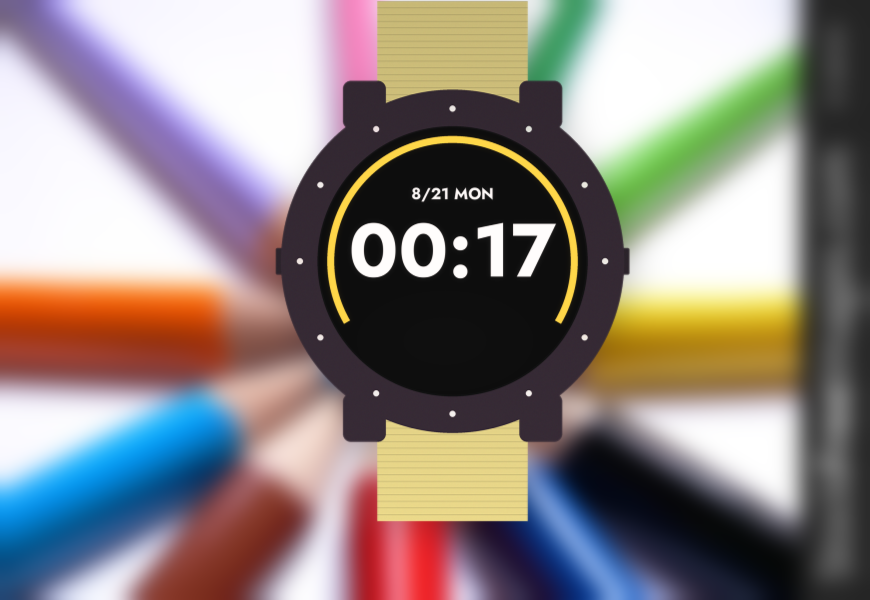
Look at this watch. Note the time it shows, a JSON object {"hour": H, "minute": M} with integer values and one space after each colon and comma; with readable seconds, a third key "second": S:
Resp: {"hour": 0, "minute": 17}
